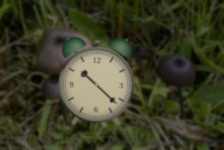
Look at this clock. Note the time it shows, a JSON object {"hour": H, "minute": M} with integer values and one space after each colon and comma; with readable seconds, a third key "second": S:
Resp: {"hour": 10, "minute": 22}
